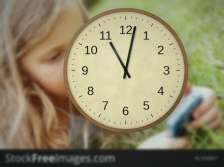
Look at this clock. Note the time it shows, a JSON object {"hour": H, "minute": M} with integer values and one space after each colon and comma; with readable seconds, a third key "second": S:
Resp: {"hour": 11, "minute": 2}
